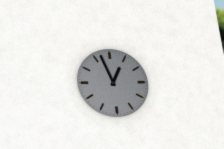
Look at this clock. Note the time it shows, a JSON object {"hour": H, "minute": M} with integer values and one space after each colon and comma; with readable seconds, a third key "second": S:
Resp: {"hour": 12, "minute": 57}
